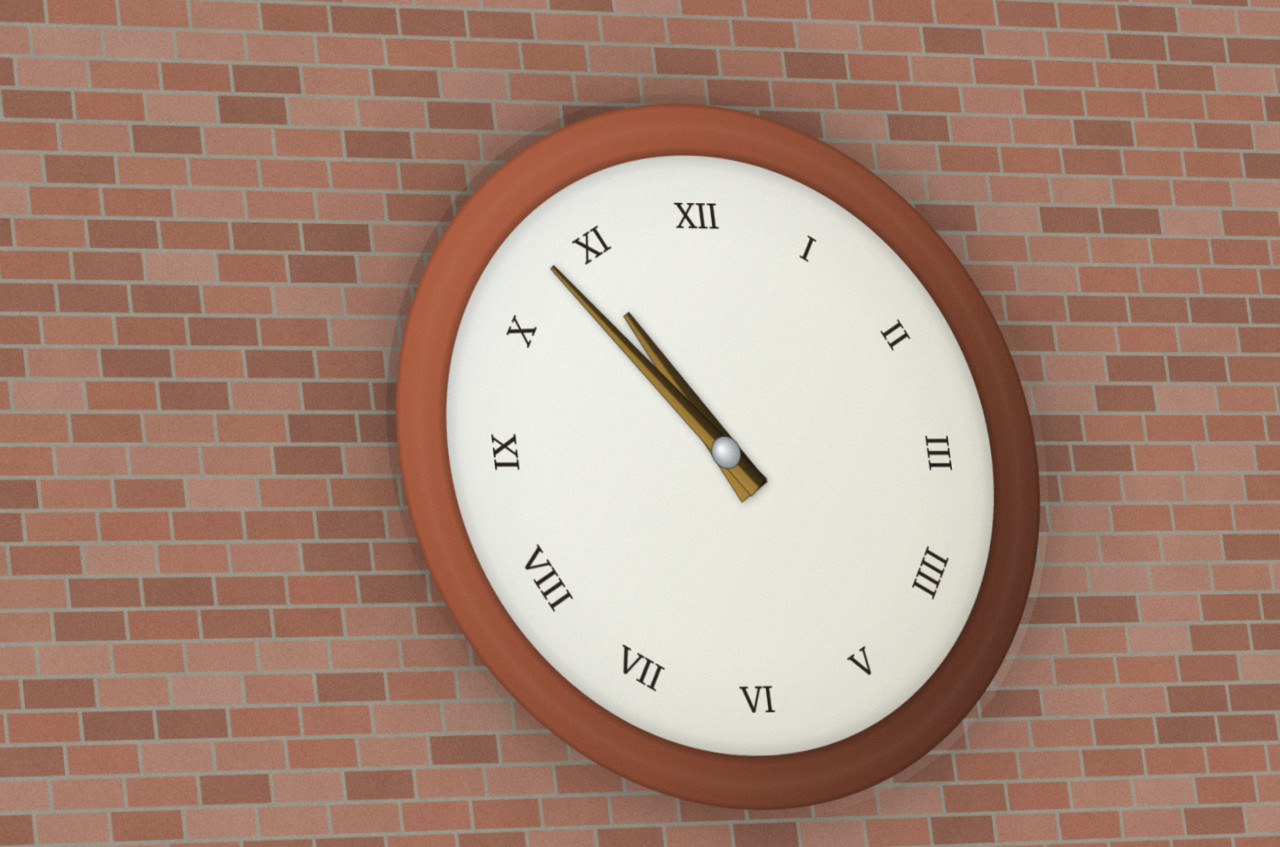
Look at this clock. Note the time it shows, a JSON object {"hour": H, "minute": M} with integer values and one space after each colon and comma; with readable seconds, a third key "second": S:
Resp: {"hour": 10, "minute": 53}
